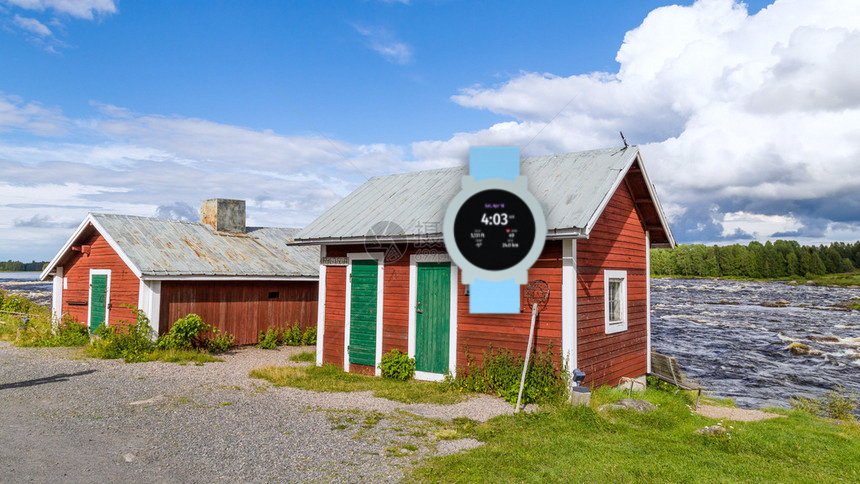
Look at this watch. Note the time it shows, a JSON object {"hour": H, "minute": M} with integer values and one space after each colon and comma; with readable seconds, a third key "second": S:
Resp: {"hour": 4, "minute": 3}
